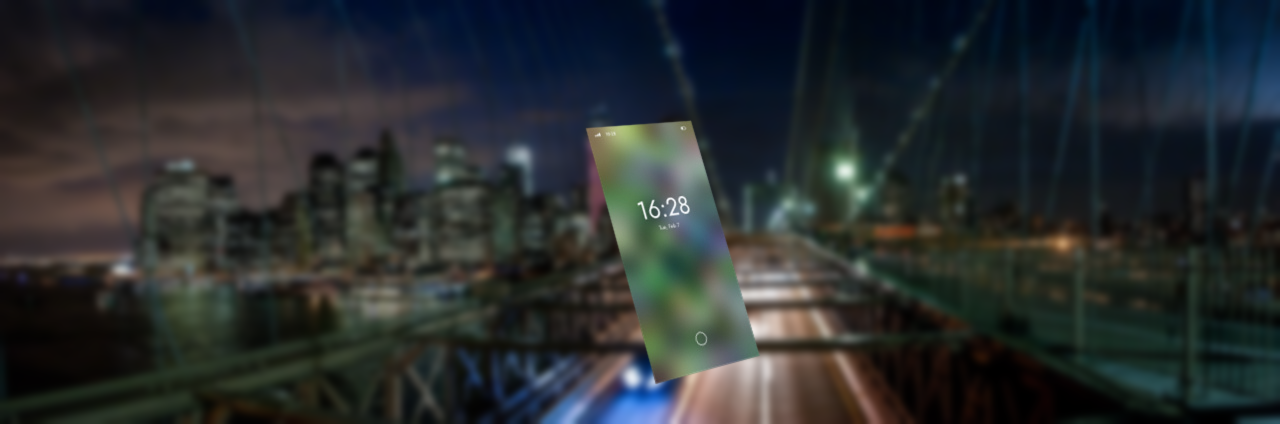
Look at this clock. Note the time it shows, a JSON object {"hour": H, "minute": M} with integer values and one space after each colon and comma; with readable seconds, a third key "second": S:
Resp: {"hour": 16, "minute": 28}
